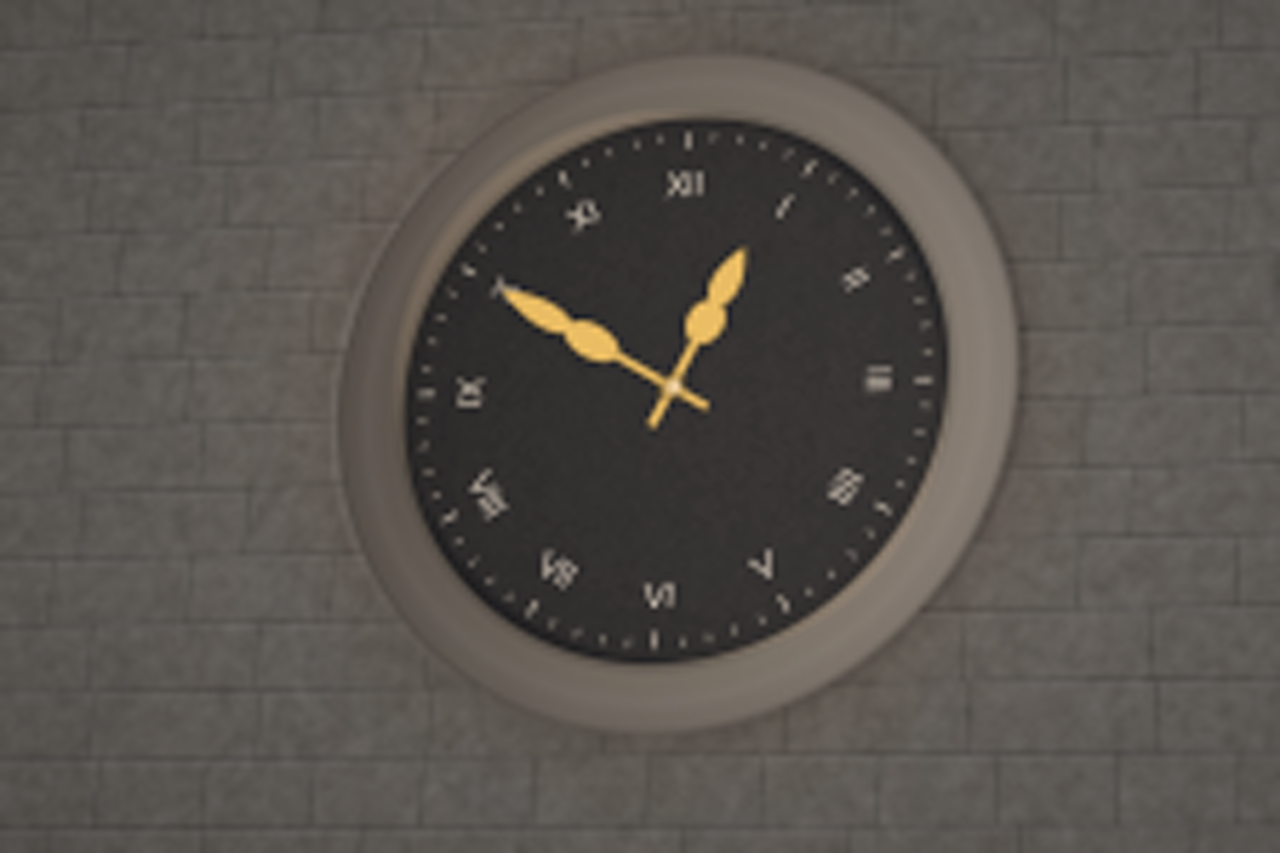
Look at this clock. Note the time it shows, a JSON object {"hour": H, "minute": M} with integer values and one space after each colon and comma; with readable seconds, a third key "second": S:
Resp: {"hour": 12, "minute": 50}
